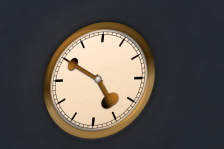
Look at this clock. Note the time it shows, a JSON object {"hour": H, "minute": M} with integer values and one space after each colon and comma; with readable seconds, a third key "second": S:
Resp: {"hour": 4, "minute": 50}
